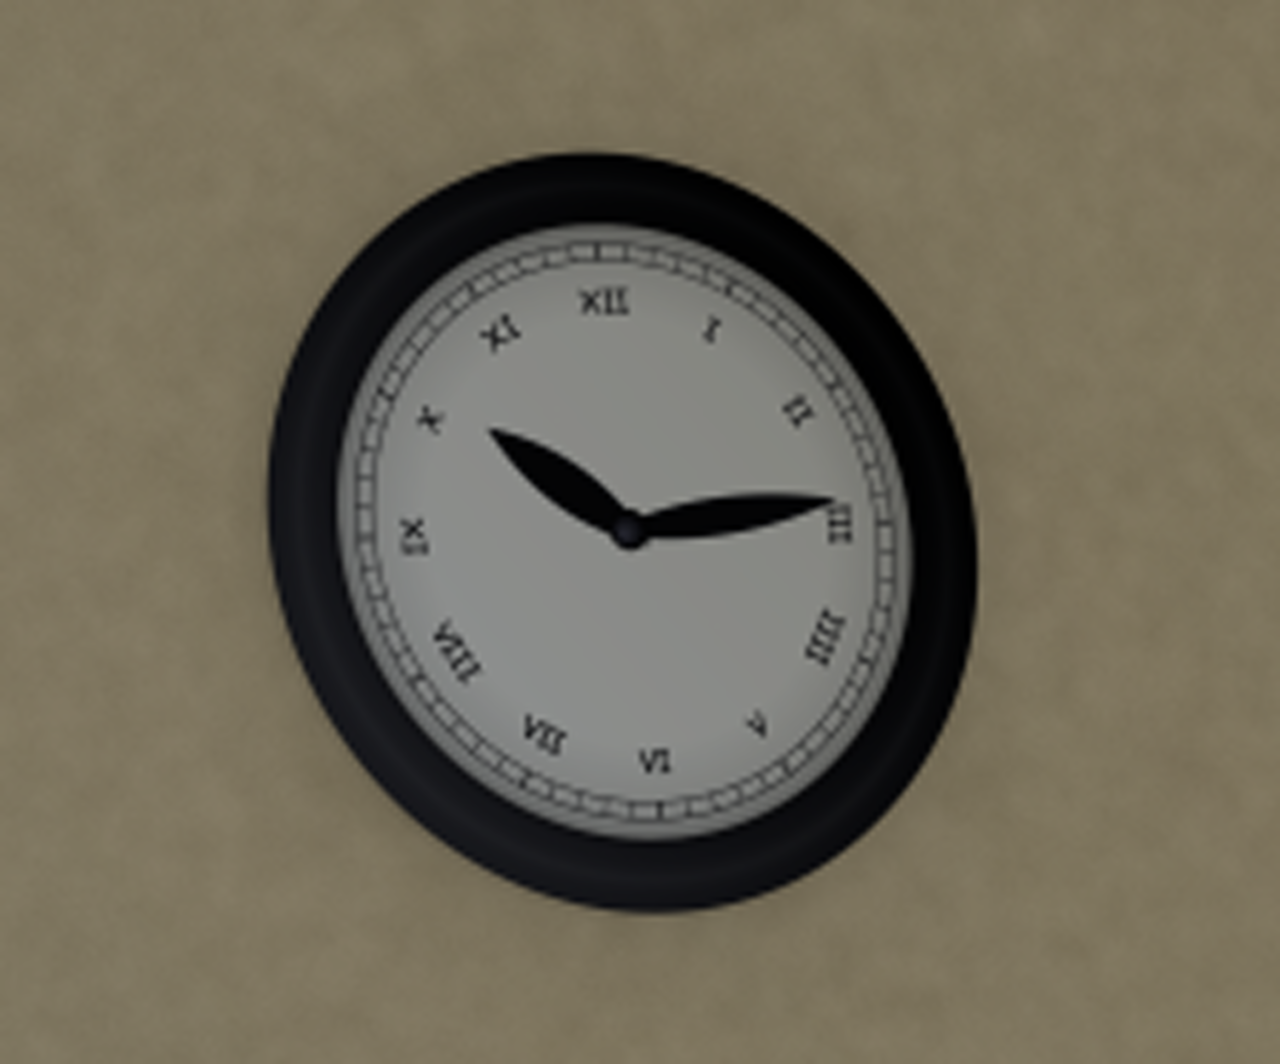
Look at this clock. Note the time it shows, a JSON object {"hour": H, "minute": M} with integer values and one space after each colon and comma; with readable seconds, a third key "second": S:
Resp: {"hour": 10, "minute": 14}
